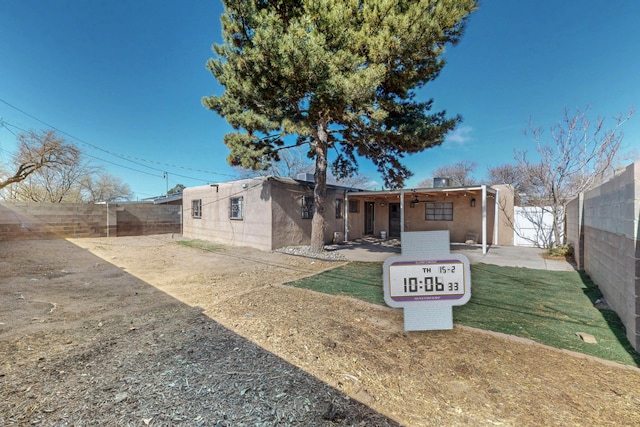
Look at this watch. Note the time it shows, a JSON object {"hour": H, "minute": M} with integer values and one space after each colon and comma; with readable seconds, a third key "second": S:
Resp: {"hour": 10, "minute": 6, "second": 33}
